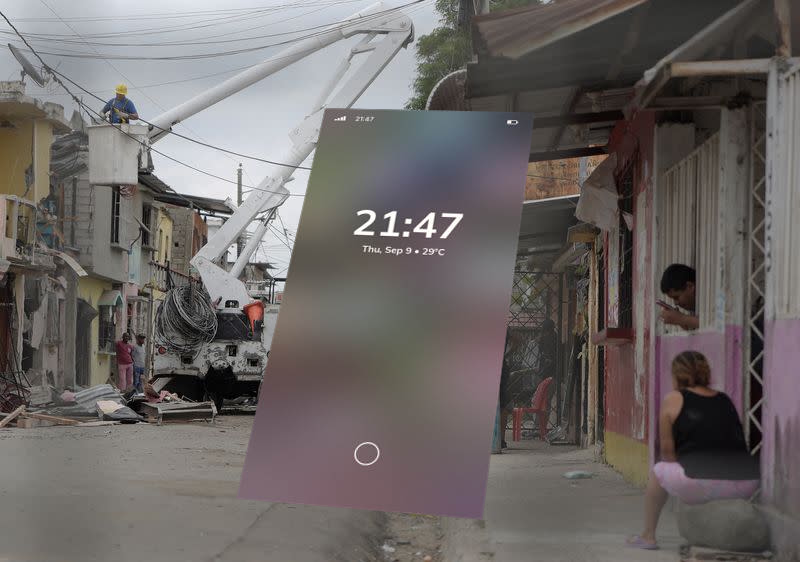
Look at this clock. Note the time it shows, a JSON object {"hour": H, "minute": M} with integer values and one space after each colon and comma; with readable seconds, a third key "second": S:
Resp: {"hour": 21, "minute": 47}
